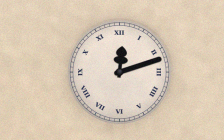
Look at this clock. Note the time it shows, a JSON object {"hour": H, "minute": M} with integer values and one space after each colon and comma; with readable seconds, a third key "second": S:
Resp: {"hour": 12, "minute": 12}
